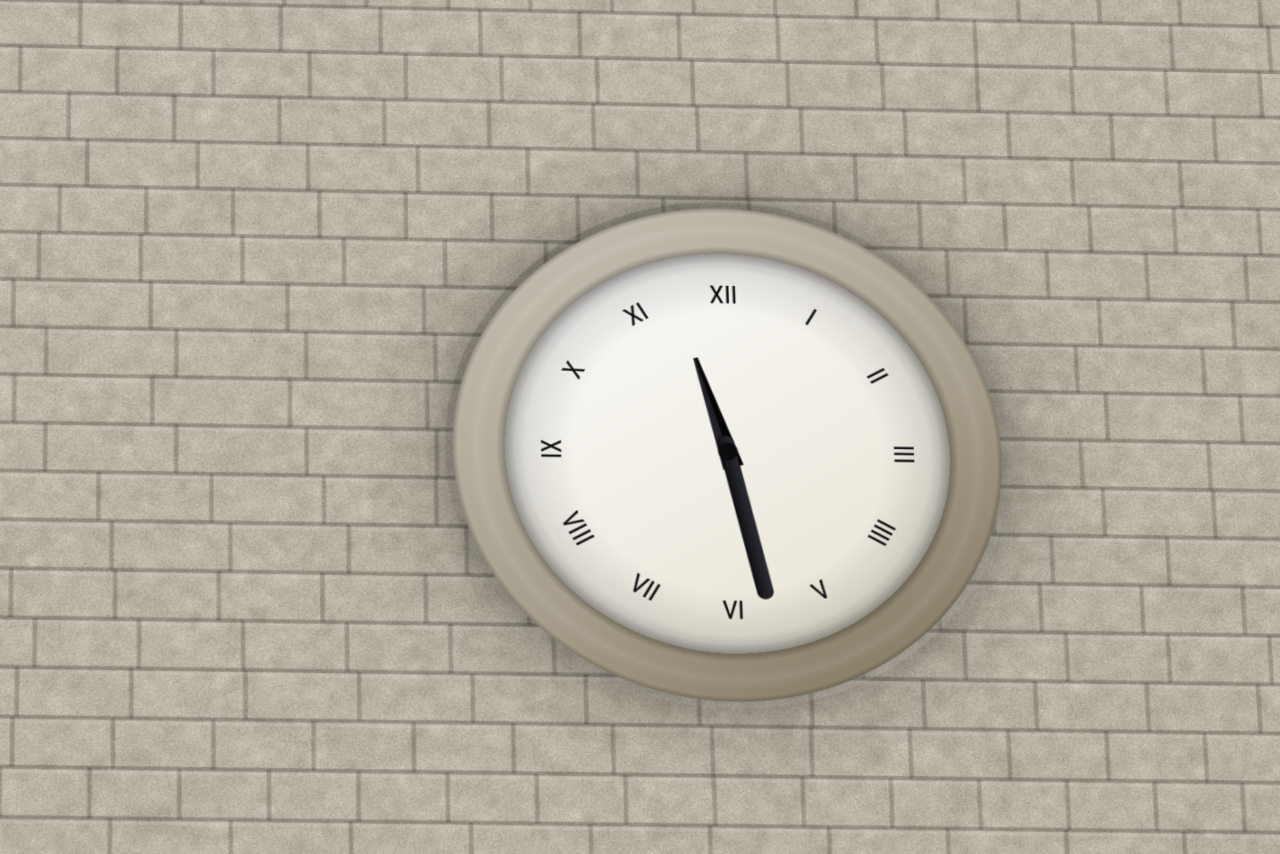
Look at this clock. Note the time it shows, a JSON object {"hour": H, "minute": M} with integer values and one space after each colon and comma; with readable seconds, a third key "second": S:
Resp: {"hour": 11, "minute": 28}
